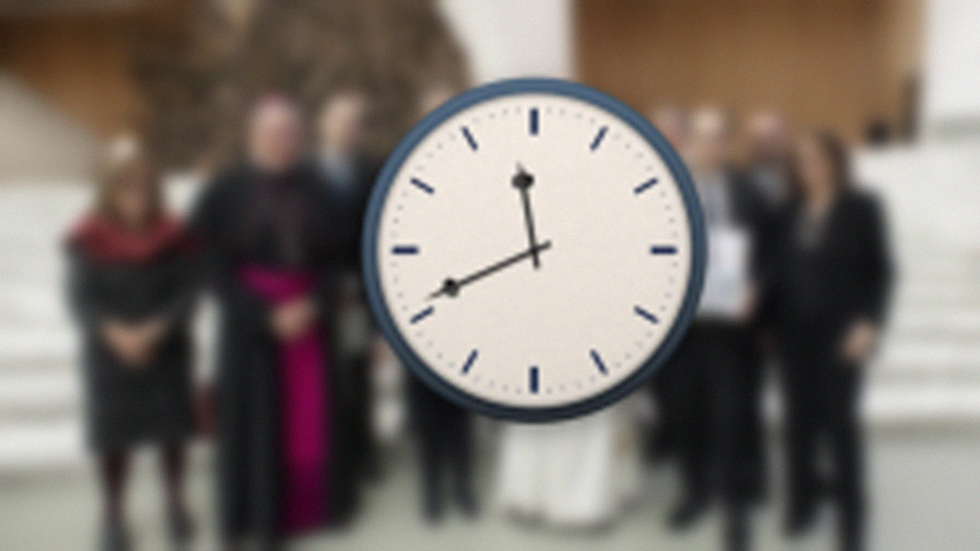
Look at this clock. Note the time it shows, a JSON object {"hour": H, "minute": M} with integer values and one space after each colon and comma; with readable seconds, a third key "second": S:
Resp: {"hour": 11, "minute": 41}
